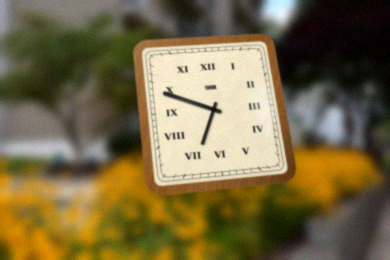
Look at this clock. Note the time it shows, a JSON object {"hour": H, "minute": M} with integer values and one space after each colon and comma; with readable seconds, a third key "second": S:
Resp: {"hour": 6, "minute": 49}
